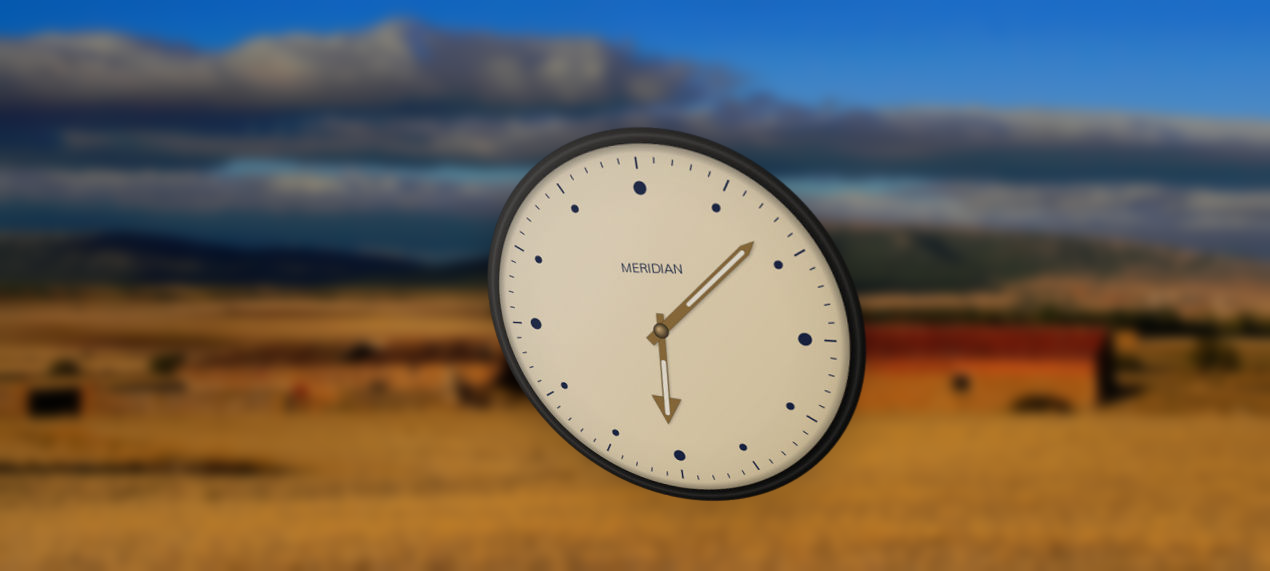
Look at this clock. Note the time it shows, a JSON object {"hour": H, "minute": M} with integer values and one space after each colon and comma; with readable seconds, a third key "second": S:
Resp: {"hour": 6, "minute": 8}
